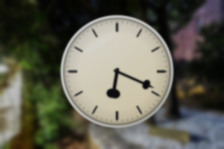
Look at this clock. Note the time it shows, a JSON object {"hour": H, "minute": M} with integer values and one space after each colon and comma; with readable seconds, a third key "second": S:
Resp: {"hour": 6, "minute": 19}
